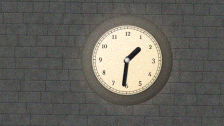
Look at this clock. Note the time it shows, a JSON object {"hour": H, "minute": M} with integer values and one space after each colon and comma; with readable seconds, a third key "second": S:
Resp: {"hour": 1, "minute": 31}
